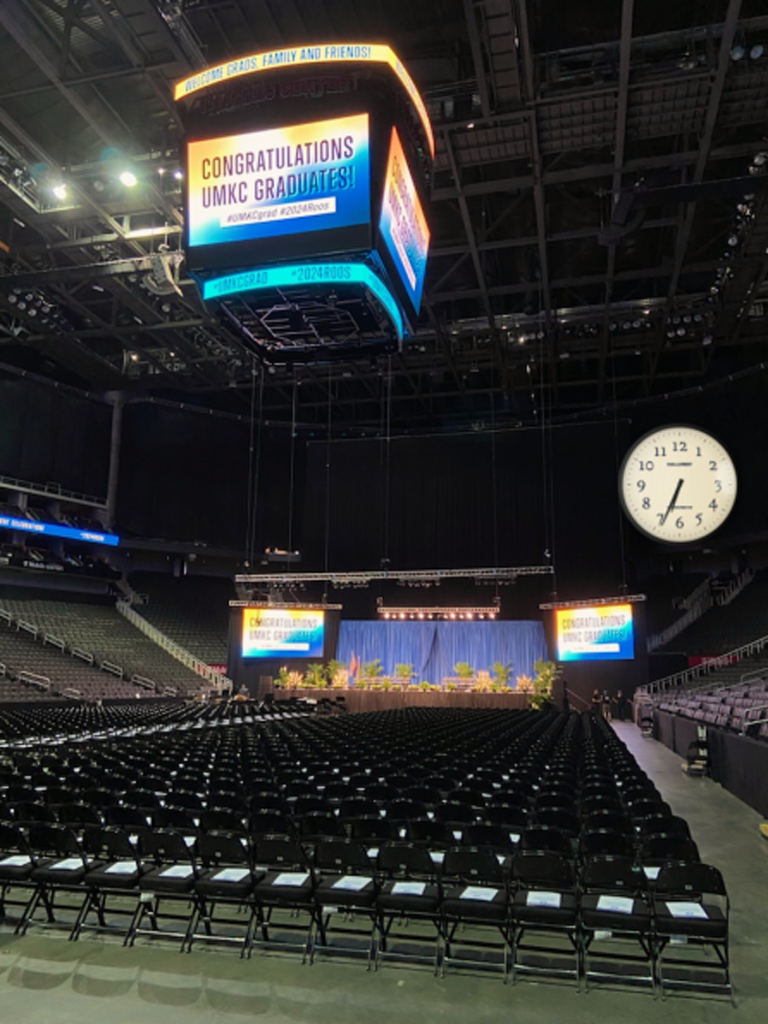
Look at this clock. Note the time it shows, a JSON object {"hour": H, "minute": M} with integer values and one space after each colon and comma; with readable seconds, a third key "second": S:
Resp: {"hour": 6, "minute": 34}
